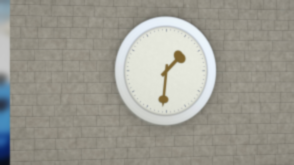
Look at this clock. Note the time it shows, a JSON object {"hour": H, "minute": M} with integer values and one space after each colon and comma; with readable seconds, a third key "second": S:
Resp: {"hour": 1, "minute": 31}
